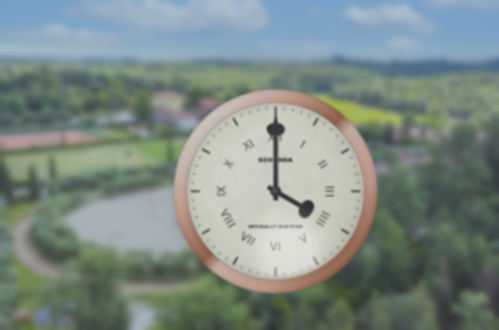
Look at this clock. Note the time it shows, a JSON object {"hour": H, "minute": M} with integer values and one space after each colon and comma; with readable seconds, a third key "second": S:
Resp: {"hour": 4, "minute": 0}
